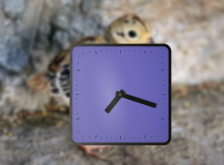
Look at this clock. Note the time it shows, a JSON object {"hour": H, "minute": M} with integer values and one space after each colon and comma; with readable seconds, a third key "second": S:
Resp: {"hour": 7, "minute": 18}
